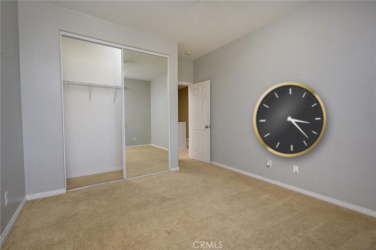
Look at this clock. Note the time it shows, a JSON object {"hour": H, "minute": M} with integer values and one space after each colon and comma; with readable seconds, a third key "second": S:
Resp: {"hour": 3, "minute": 23}
